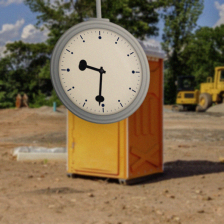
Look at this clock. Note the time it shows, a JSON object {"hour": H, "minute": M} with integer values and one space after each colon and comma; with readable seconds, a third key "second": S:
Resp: {"hour": 9, "minute": 31}
